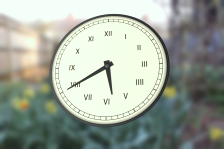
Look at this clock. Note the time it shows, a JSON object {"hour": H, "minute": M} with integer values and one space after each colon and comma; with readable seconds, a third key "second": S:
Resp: {"hour": 5, "minute": 40}
